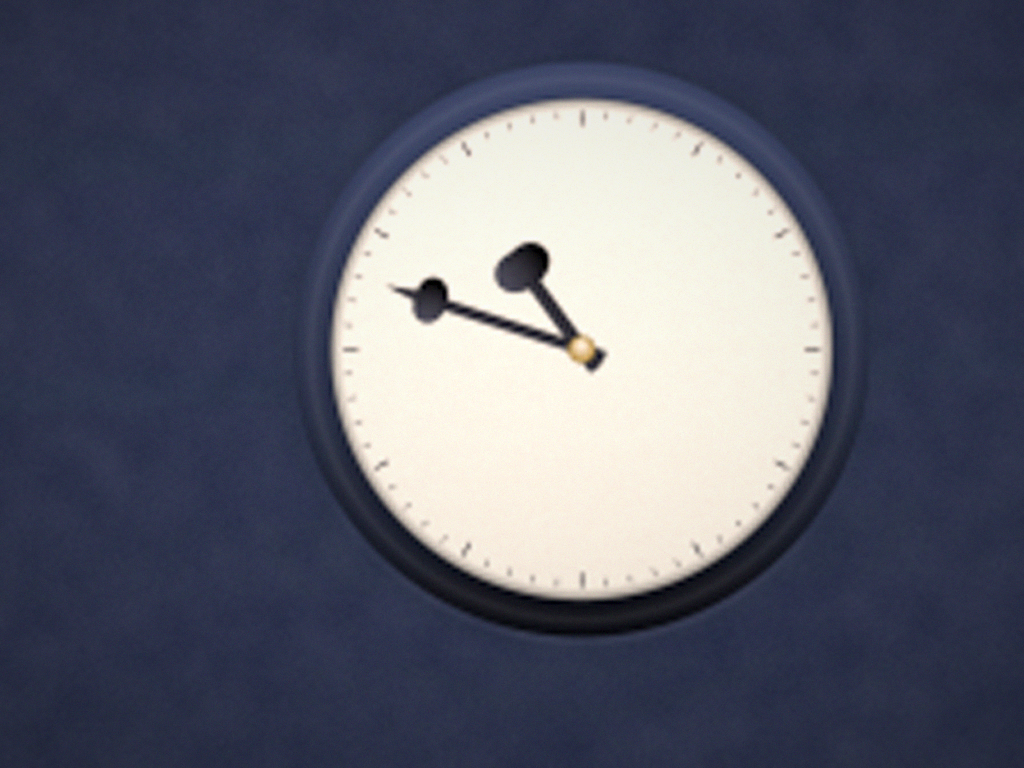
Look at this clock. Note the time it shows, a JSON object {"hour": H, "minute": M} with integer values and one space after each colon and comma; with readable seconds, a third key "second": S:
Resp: {"hour": 10, "minute": 48}
